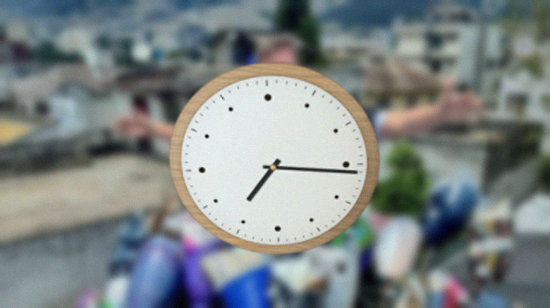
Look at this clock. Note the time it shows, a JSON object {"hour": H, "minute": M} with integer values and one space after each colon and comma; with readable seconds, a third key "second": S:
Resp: {"hour": 7, "minute": 16}
